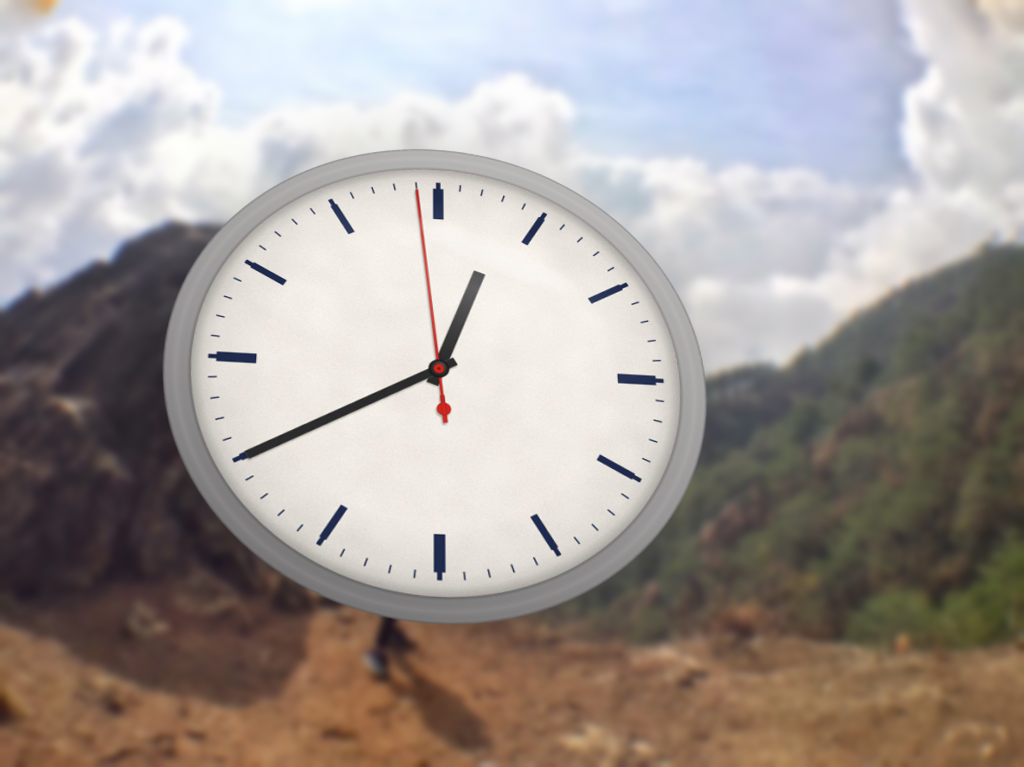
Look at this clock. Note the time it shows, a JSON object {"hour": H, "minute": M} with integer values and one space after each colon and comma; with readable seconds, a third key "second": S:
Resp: {"hour": 12, "minute": 39, "second": 59}
